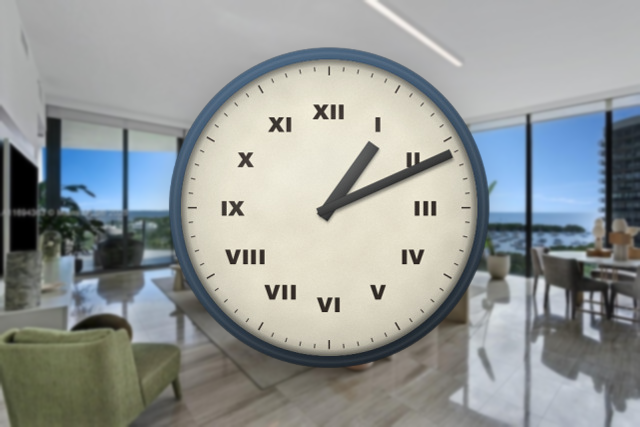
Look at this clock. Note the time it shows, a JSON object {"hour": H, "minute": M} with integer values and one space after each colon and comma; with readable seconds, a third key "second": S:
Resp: {"hour": 1, "minute": 11}
